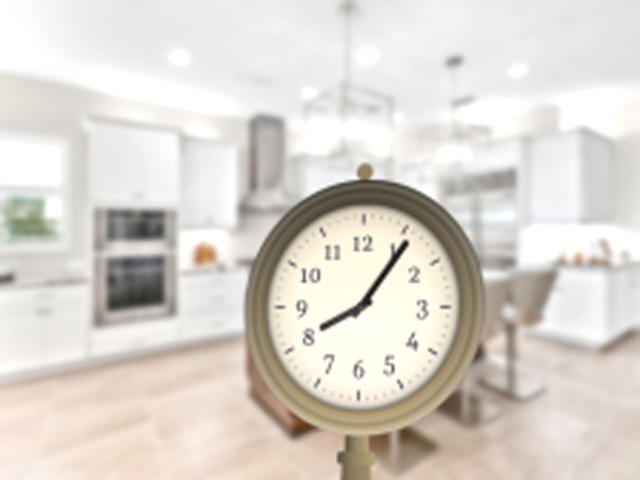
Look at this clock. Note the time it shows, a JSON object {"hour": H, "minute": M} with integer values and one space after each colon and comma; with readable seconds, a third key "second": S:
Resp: {"hour": 8, "minute": 6}
